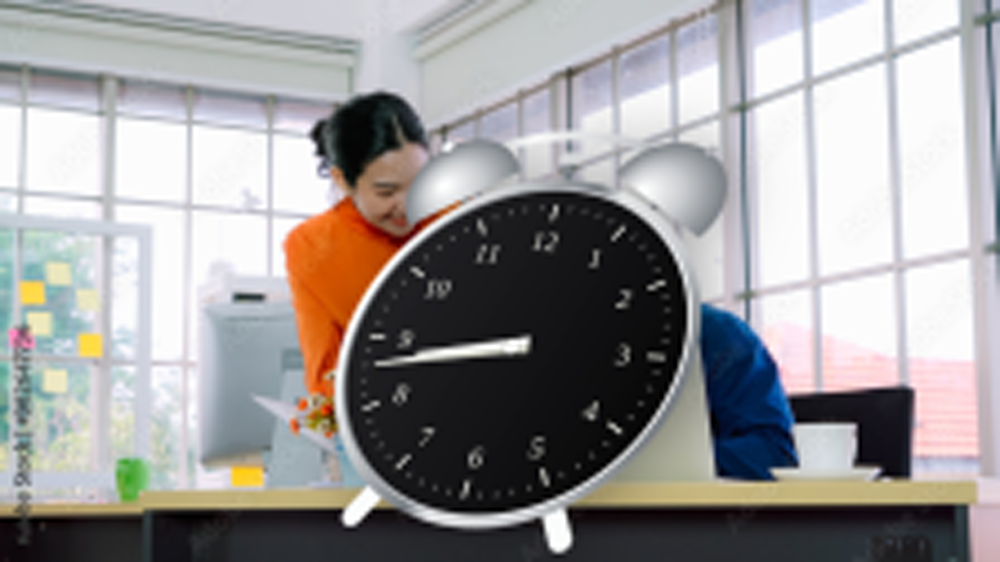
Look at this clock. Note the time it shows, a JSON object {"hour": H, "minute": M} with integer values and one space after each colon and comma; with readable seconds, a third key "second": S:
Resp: {"hour": 8, "minute": 43}
